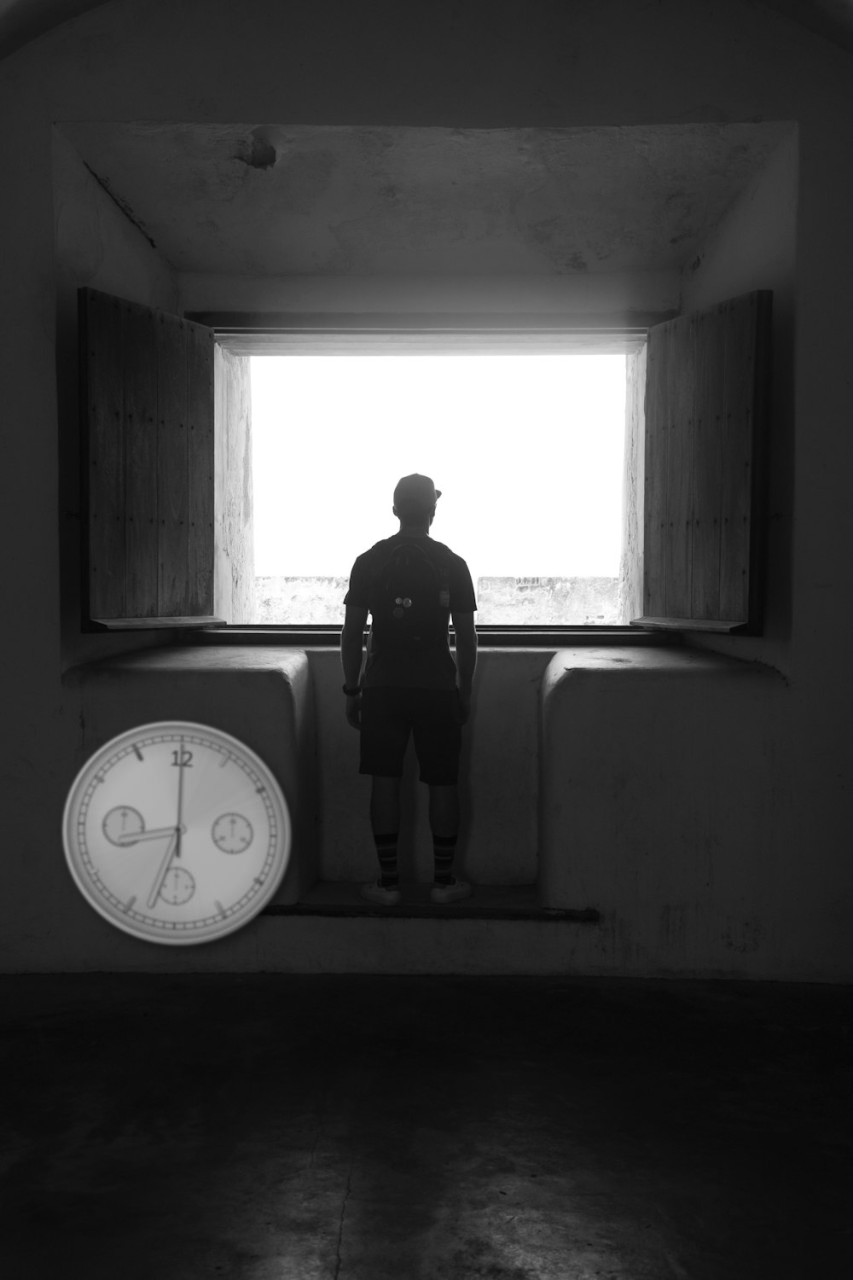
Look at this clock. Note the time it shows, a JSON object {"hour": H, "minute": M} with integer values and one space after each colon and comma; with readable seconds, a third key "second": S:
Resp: {"hour": 8, "minute": 33}
